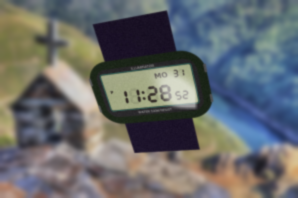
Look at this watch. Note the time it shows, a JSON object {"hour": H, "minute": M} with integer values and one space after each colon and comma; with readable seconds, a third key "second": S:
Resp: {"hour": 11, "minute": 28}
